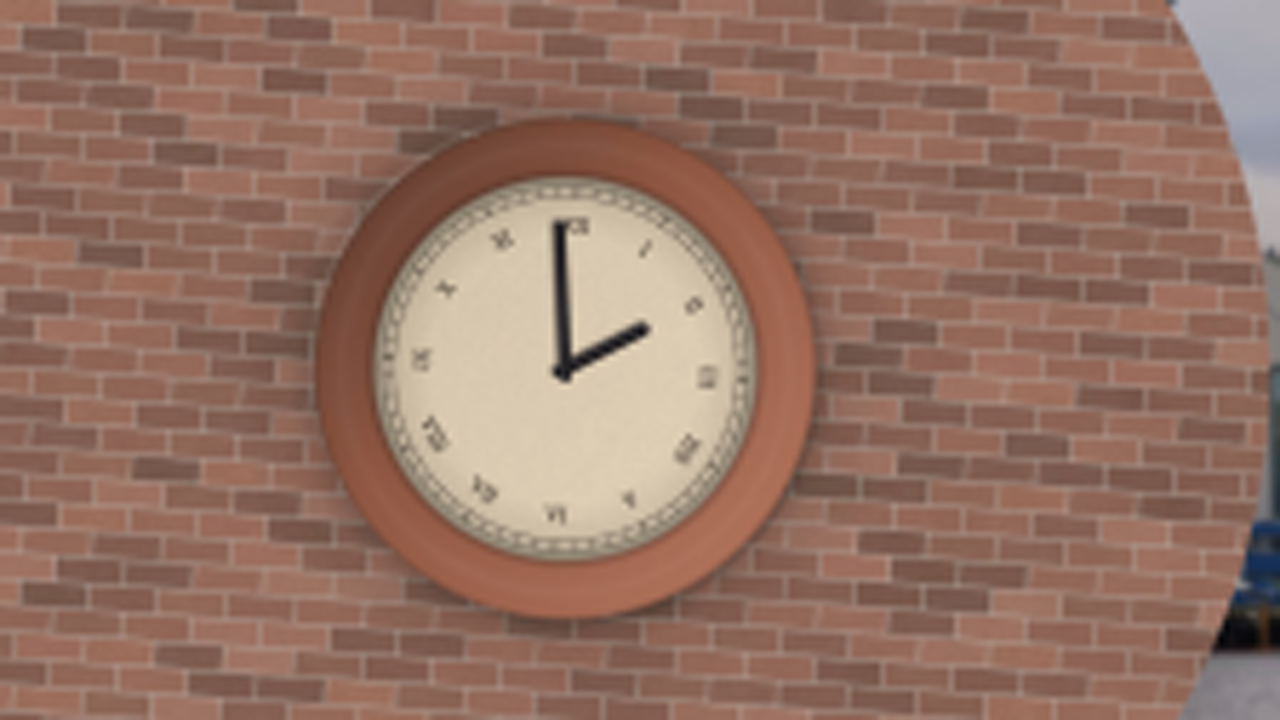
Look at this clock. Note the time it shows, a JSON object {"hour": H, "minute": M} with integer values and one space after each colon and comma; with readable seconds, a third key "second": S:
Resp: {"hour": 1, "minute": 59}
